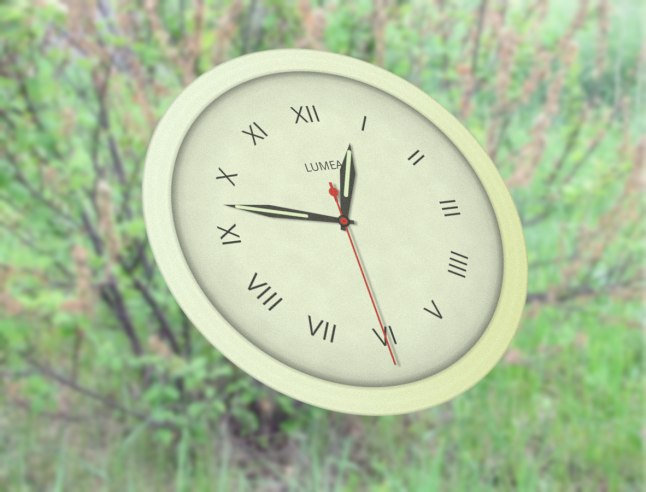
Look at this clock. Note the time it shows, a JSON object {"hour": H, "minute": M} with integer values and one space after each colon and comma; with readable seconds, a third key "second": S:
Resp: {"hour": 12, "minute": 47, "second": 30}
